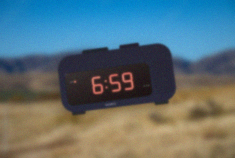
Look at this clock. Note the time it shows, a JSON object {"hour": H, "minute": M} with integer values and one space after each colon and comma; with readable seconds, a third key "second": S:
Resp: {"hour": 6, "minute": 59}
